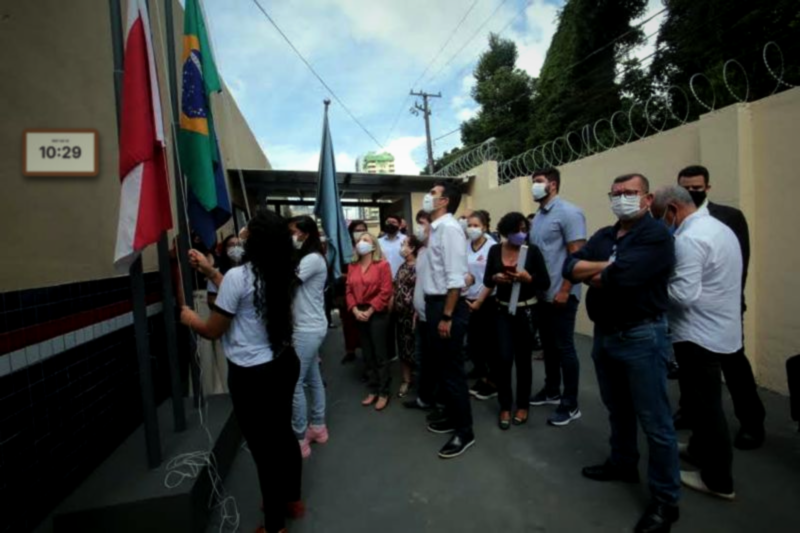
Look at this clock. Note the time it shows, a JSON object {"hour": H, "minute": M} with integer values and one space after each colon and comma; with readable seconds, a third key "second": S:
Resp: {"hour": 10, "minute": 29}
